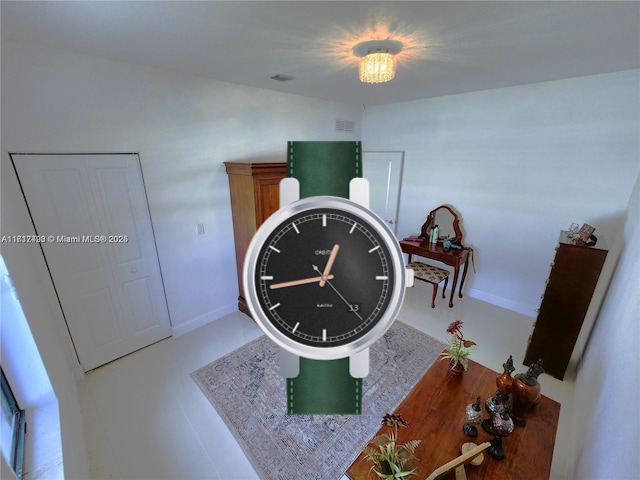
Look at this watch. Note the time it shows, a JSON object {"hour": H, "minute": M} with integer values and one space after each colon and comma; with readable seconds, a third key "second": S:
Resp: {"hour": 12, "minute": 43, "second": 23}
